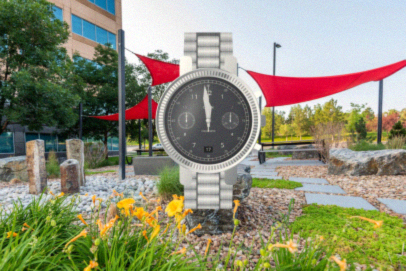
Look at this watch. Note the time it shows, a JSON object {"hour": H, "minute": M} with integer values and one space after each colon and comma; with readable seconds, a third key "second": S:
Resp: {"hour": 11, "minute": 59}
